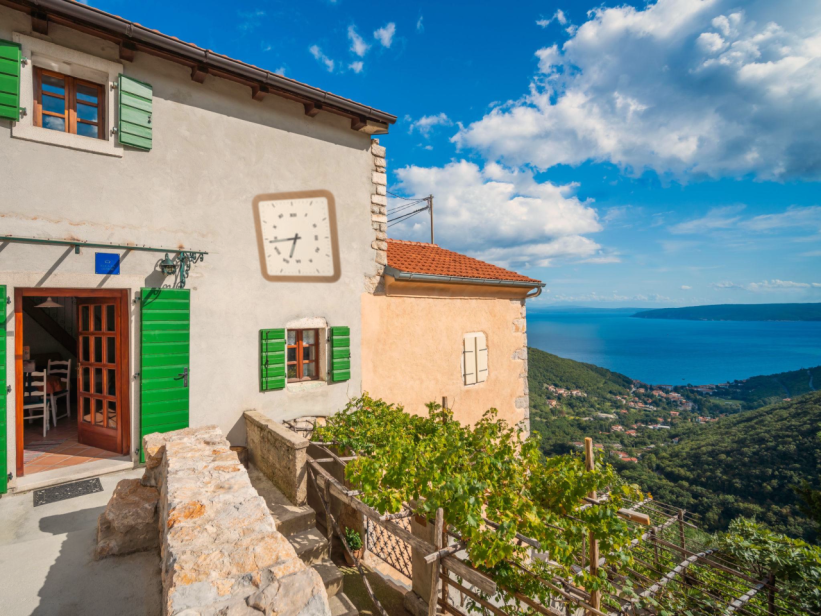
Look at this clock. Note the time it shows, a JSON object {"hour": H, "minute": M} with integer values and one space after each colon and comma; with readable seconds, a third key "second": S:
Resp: {"hour": 6, "minute": 44}
